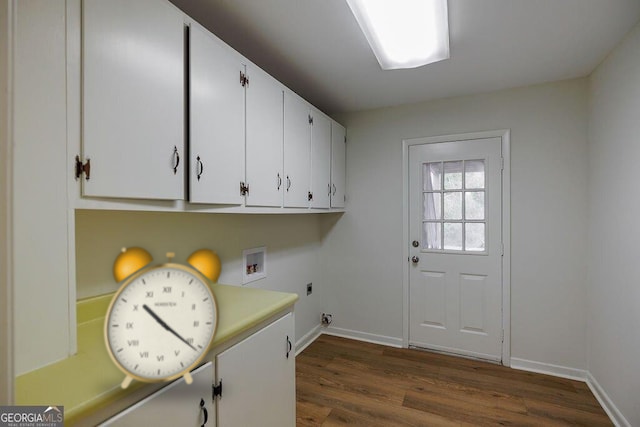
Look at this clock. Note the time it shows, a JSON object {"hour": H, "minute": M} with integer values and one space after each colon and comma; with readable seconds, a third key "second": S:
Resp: {"hour": 10, "minute": 21}
